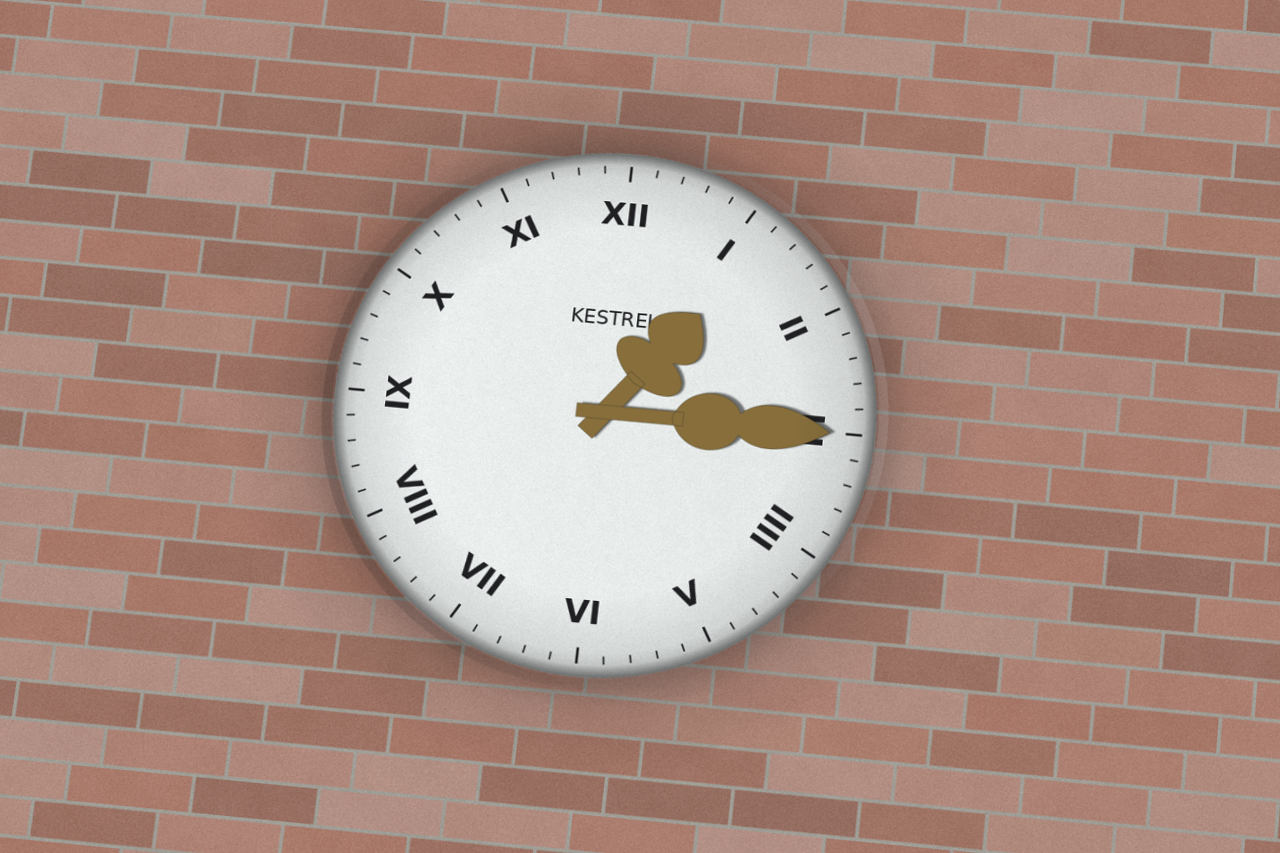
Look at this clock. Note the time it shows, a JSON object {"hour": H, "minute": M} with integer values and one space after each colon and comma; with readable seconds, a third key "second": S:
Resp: {"hour": 1, "minute": 15}
